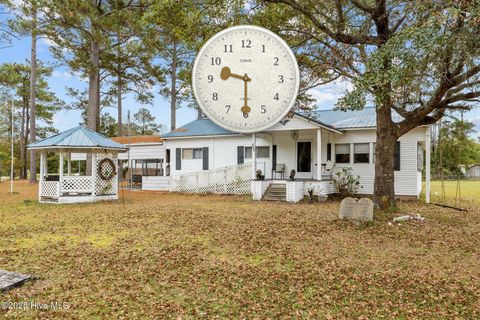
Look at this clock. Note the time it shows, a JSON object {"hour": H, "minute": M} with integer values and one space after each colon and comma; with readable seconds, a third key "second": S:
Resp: {"hour": 9, "minute": 30}
